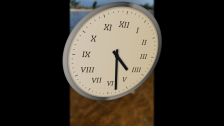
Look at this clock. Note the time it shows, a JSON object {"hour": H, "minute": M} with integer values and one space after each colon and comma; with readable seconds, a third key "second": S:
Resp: {"hour": 4, "minute": 28}
